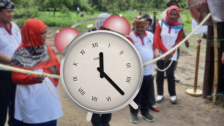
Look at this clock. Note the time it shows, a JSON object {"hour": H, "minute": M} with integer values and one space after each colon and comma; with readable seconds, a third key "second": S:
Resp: {"hour": 12, "minute": 25}
